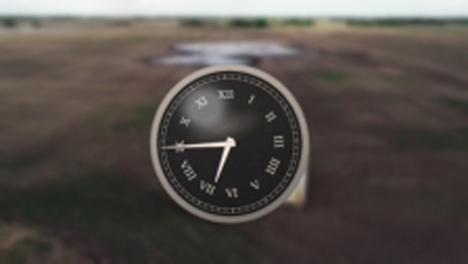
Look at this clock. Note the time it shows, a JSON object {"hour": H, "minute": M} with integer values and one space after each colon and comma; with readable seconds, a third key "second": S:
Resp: {"hour": 6, "minute": 45}
